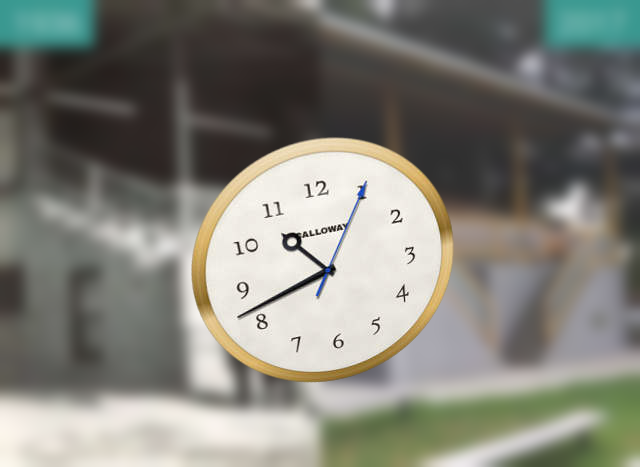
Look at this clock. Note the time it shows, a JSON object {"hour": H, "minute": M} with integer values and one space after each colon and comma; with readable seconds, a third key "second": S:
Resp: {"hour": 10, "minute": 42, "second": 5}
